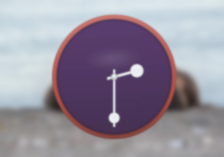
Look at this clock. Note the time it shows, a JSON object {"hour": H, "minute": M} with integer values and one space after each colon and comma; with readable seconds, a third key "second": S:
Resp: {"hour": 2, "minute": 30}
